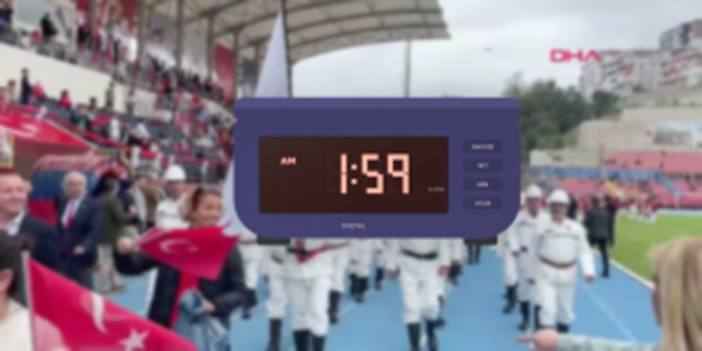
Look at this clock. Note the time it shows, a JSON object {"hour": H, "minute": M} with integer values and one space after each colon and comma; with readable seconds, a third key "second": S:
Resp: {"hour": 1, "minute": 59}
